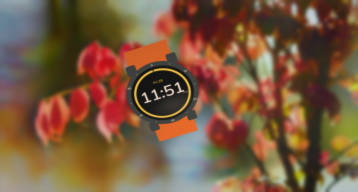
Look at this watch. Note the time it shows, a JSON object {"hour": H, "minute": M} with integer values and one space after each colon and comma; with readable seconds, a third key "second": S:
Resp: {"hour": 11, "minute": 51}
